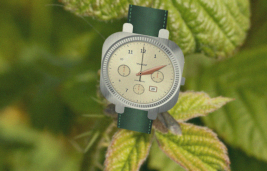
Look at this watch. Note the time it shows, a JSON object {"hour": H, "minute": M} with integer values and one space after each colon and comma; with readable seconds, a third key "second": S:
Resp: {"hour": 2, "minute": 10}
